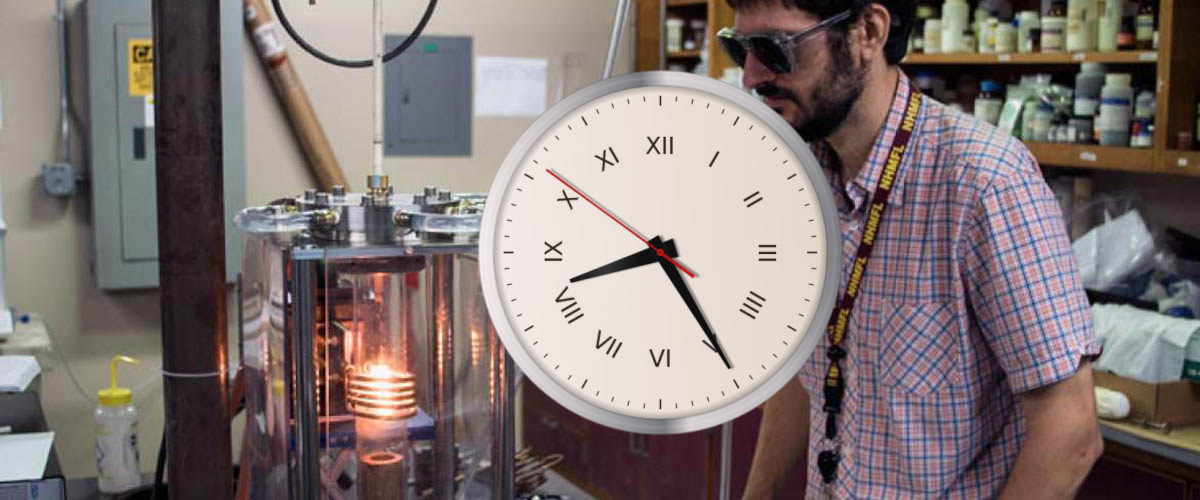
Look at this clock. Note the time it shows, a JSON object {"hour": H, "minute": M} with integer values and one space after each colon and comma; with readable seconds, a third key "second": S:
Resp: {"hour": 8, "minute": 24, "second": 51}
